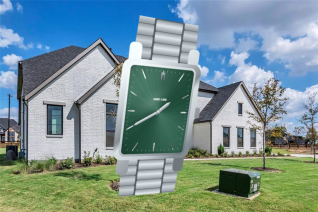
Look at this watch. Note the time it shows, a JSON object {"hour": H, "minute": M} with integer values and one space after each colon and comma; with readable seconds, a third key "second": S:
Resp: {"hour": 1, "minute": 40}
